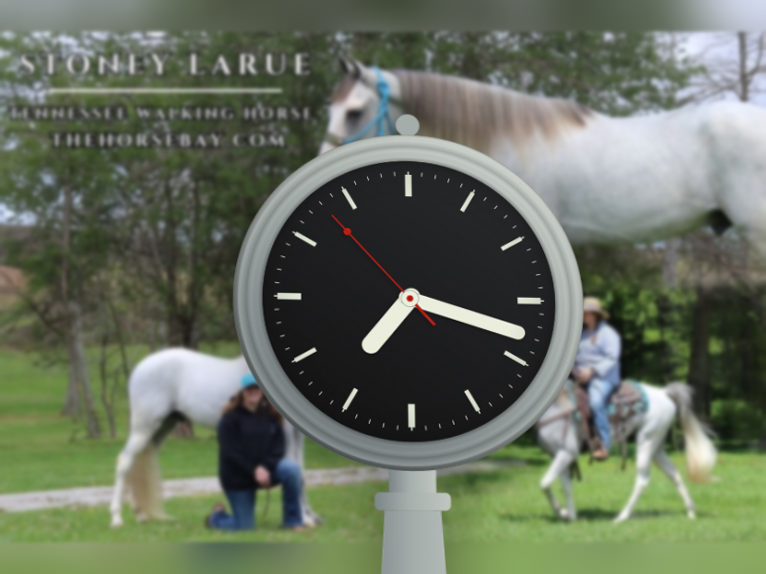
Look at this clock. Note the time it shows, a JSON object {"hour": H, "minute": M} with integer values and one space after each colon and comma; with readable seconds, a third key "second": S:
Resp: {"hour": 7, "minute": 17, "second": 53}
